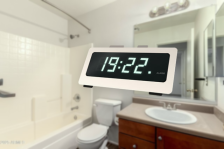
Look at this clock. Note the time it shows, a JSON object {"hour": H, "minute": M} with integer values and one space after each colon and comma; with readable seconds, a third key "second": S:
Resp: {"hour": 19, "minute": 22}
